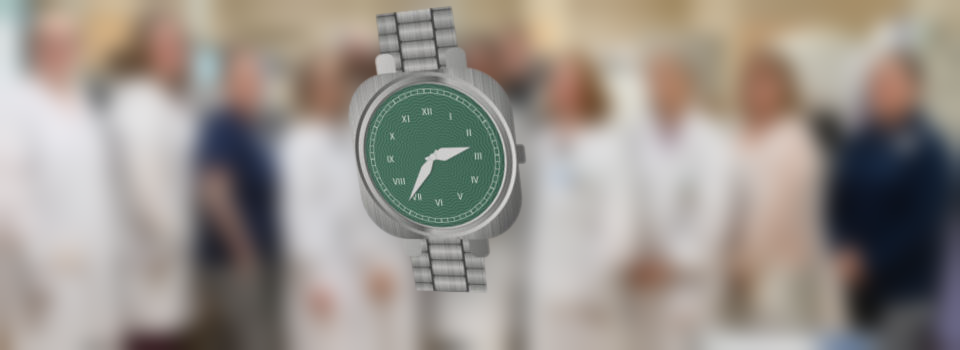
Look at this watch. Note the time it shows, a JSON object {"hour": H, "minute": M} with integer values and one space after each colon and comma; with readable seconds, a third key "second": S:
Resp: {"hour": 2, "minute": 36}
